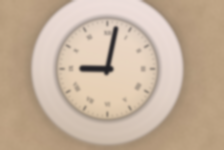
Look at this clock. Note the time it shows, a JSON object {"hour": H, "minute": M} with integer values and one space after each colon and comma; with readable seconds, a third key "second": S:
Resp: {"hour": 9, "minute": 2}
